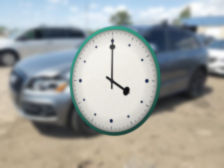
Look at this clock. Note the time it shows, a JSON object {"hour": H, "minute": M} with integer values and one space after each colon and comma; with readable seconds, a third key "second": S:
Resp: {"hour": 4, "minute": 0}
